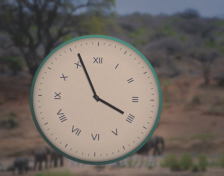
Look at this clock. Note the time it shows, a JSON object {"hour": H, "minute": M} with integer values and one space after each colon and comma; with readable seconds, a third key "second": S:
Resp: {"hour": 3, "minute": 56}
